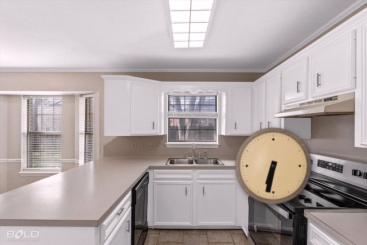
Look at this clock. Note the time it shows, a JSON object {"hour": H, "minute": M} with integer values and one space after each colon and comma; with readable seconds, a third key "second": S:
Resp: {"hour": 6, "minute": 32}
